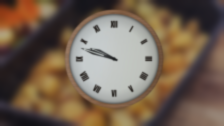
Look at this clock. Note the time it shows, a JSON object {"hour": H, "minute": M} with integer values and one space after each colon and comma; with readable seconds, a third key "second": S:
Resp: {"hour": 9, "minute": 48}
